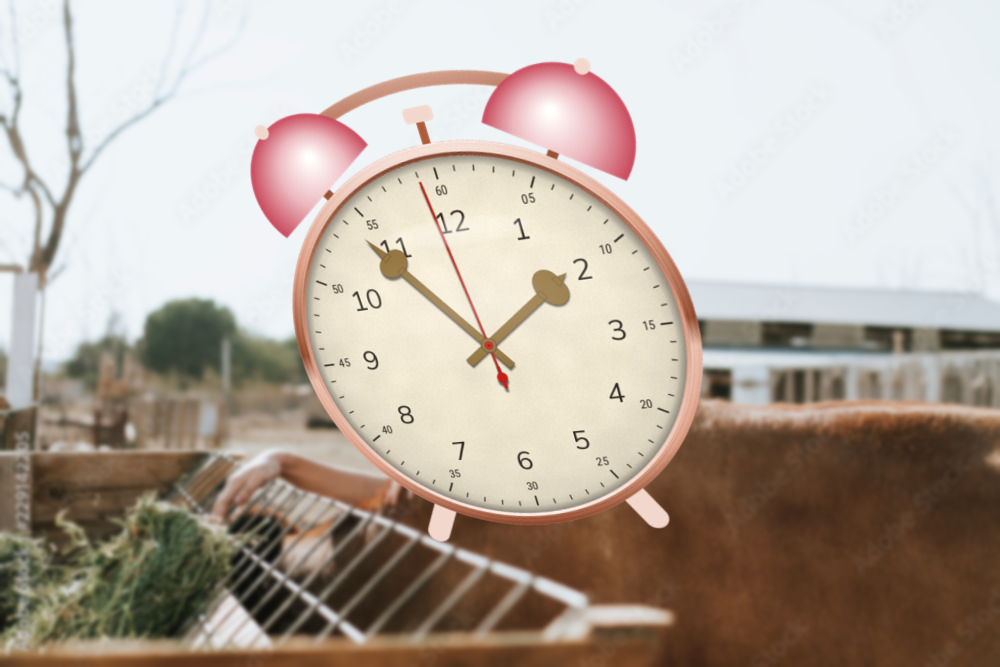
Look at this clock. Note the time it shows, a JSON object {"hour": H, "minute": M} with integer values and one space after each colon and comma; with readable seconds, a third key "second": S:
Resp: {"hour": 1, "minute": 53, "second": 59}
